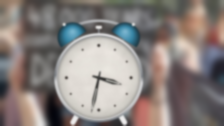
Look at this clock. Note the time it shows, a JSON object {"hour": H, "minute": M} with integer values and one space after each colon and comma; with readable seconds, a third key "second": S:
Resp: {"hour": 3, "minute": 32}
